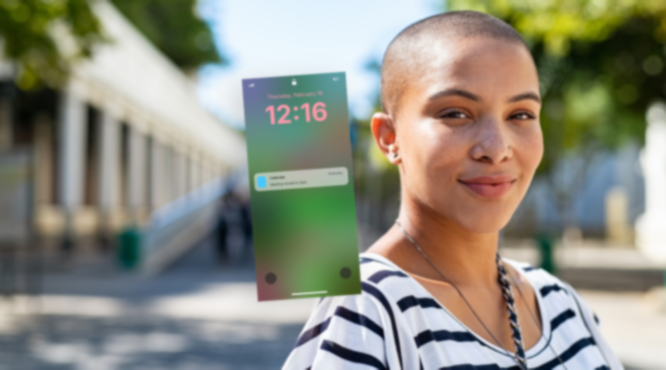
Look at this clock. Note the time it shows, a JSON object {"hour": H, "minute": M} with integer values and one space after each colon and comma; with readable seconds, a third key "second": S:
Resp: {"hour": 12, "minute": 16}
